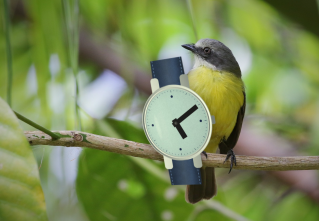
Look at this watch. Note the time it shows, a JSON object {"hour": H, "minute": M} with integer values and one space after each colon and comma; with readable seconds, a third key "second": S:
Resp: {"hour": 5, "minute": 10}
